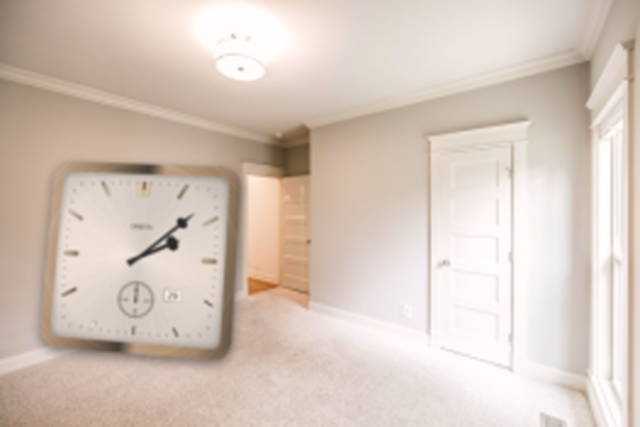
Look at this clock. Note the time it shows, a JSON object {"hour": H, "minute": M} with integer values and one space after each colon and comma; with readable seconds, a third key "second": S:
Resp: {"hour": 2, "minute": 8}
